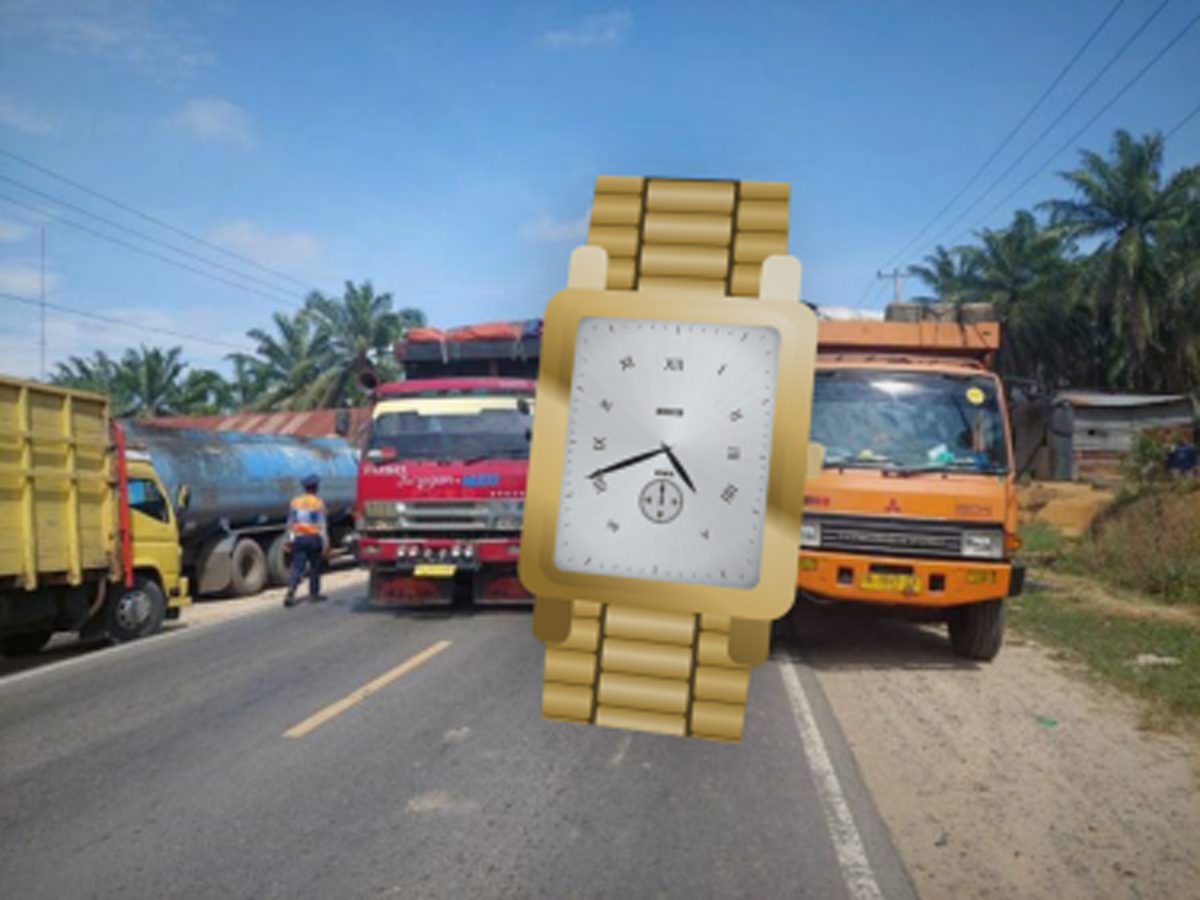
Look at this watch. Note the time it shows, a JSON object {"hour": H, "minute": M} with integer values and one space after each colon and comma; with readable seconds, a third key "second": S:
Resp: {"hour": 4, "minute": 41}
